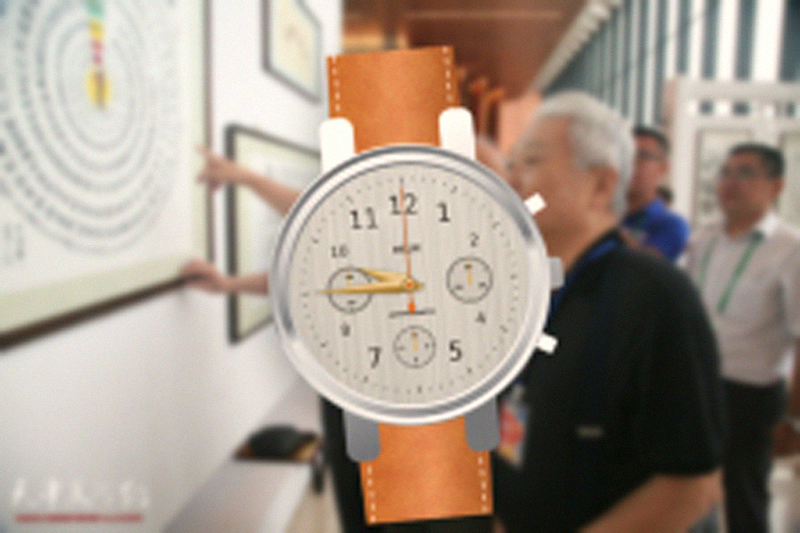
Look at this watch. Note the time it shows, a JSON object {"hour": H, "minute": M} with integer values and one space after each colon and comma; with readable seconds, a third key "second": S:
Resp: {"hour": 9, "minute": 45}
